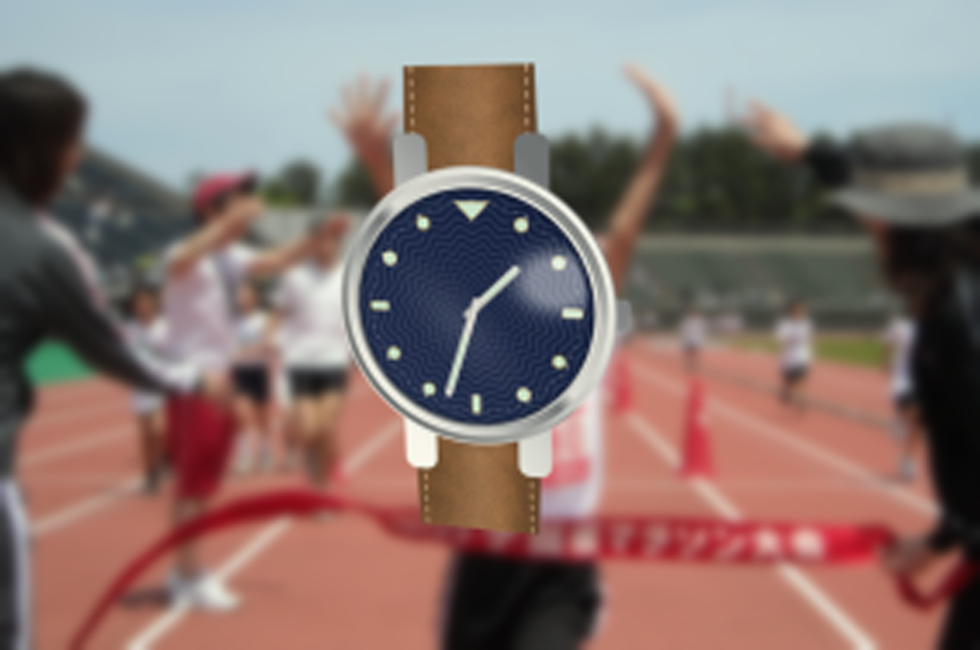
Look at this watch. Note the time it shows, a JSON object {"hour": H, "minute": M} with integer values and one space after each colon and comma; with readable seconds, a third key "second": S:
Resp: {"hour": 1, "minute": 33}
